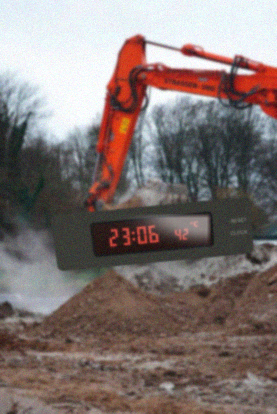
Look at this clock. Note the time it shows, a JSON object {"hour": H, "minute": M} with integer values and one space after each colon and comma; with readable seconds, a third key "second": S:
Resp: {"hour": 23, "minute": 6}
